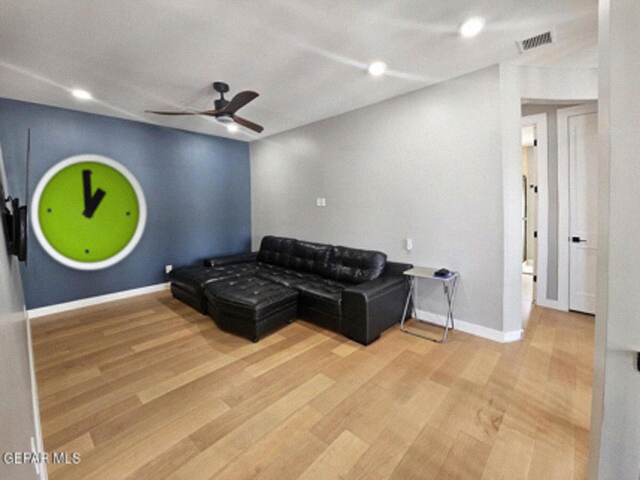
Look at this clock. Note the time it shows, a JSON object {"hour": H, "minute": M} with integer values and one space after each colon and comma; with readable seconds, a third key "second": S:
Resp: {"hour": 12, "minute": 59}
